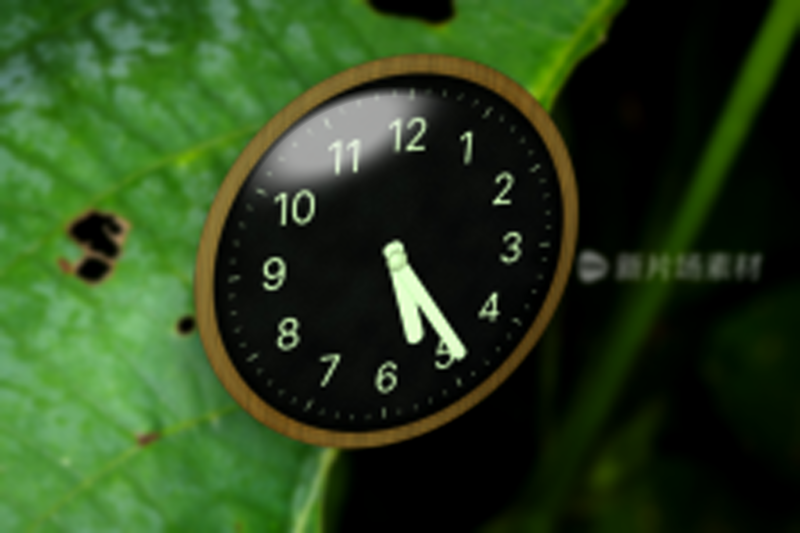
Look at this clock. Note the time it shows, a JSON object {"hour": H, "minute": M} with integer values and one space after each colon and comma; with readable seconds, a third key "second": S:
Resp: {"hour": 5, "minute": 24}
